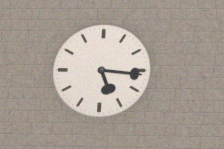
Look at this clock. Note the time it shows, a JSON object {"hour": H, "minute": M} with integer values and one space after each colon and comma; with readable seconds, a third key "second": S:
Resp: {"hour": 5, "minute": 16}
